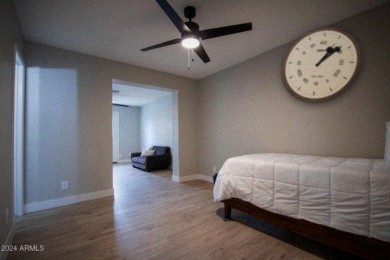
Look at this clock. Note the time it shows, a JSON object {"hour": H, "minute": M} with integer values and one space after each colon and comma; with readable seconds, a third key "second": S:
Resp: {"hour": 1, "minute": 8}
